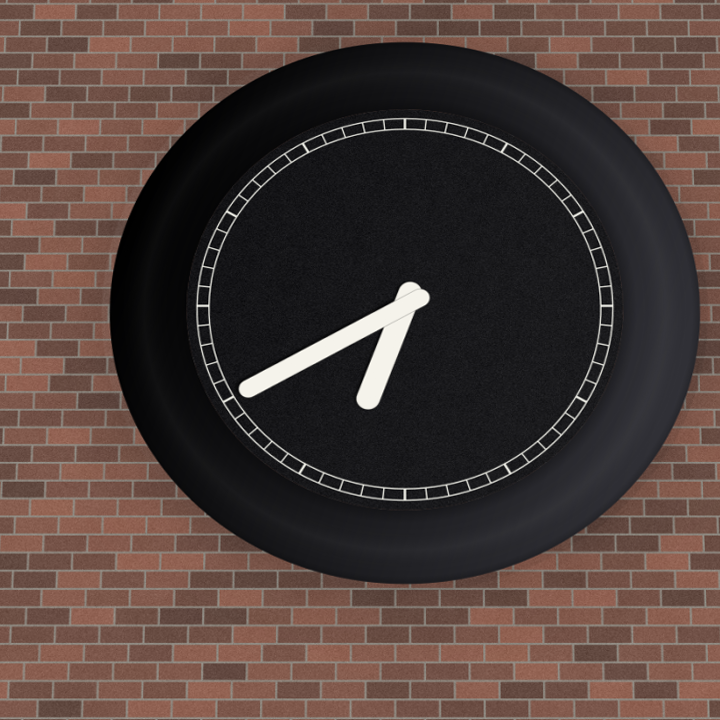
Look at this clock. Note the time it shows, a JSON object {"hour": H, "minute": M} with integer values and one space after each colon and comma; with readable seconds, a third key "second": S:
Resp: {"hour": 6, "minute": 40}
